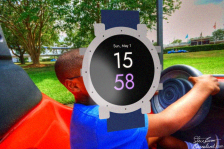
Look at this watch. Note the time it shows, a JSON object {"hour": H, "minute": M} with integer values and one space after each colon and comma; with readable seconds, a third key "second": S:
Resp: {"hour": 15, "minute": 58}
